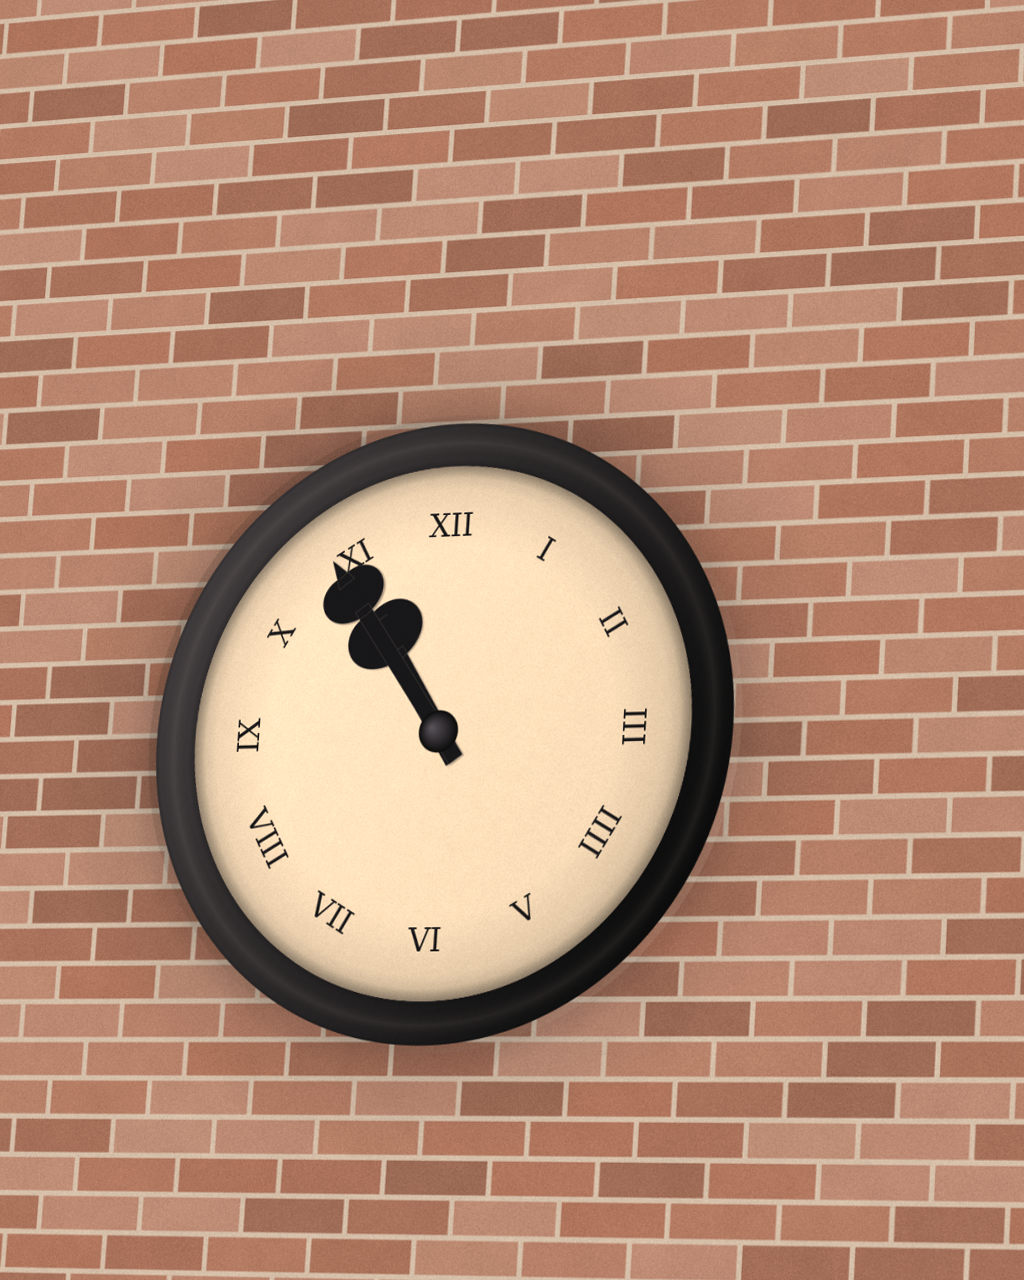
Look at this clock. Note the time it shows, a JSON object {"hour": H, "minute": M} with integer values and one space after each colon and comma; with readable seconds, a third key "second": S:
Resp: {"hour": 10, "minute": 54}
